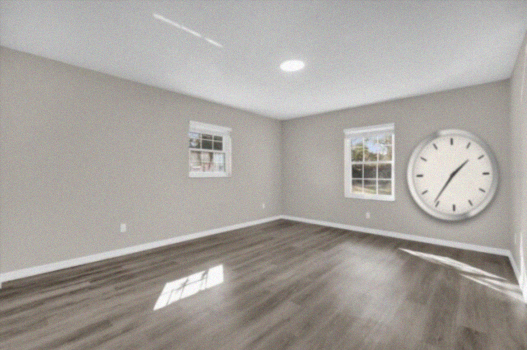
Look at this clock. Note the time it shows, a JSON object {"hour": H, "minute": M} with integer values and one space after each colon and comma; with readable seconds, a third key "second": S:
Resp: {"hour": 1, "minute": 36}
